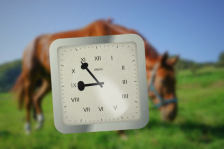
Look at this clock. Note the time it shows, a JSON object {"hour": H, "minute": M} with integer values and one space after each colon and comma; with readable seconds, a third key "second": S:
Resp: {"hour": 8, "minute": 54}
